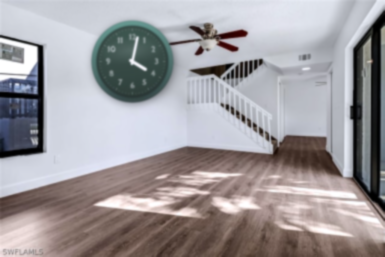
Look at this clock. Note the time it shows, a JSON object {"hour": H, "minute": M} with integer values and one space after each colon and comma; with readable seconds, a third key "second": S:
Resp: {"hour": 4, "minute": 2}
